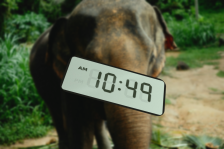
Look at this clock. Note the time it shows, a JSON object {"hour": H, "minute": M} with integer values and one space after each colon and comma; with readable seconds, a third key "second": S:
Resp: {"hour": 10, "minute": 49}
